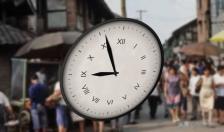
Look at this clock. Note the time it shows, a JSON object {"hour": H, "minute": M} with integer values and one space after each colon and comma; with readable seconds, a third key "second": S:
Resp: {"hour": 8, "minute": 56}
